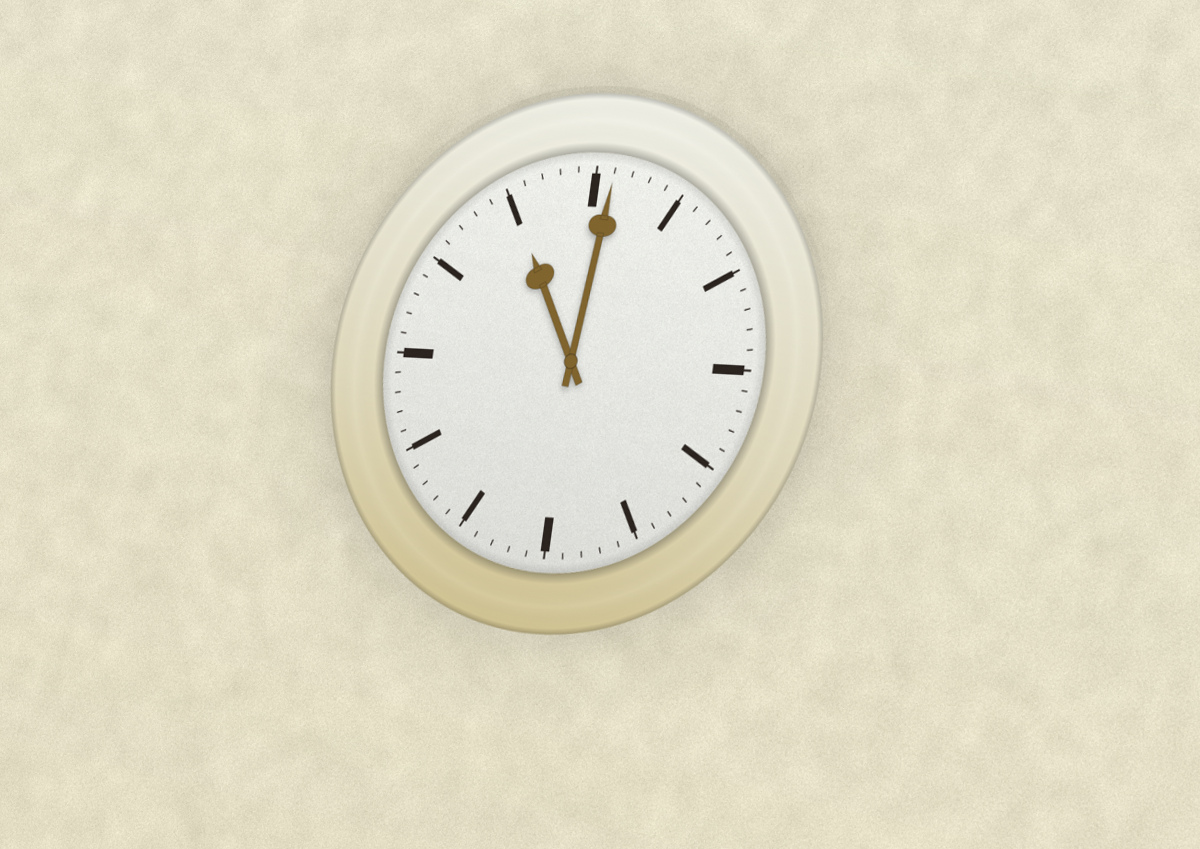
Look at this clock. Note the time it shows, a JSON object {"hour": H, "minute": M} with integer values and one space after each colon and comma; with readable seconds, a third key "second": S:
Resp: {"hour": 11, "minute": 1}
